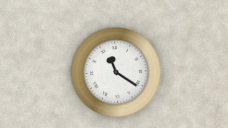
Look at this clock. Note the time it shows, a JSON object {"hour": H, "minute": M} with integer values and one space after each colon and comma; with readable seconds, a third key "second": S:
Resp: {"hour": 11, "minute": 21}
